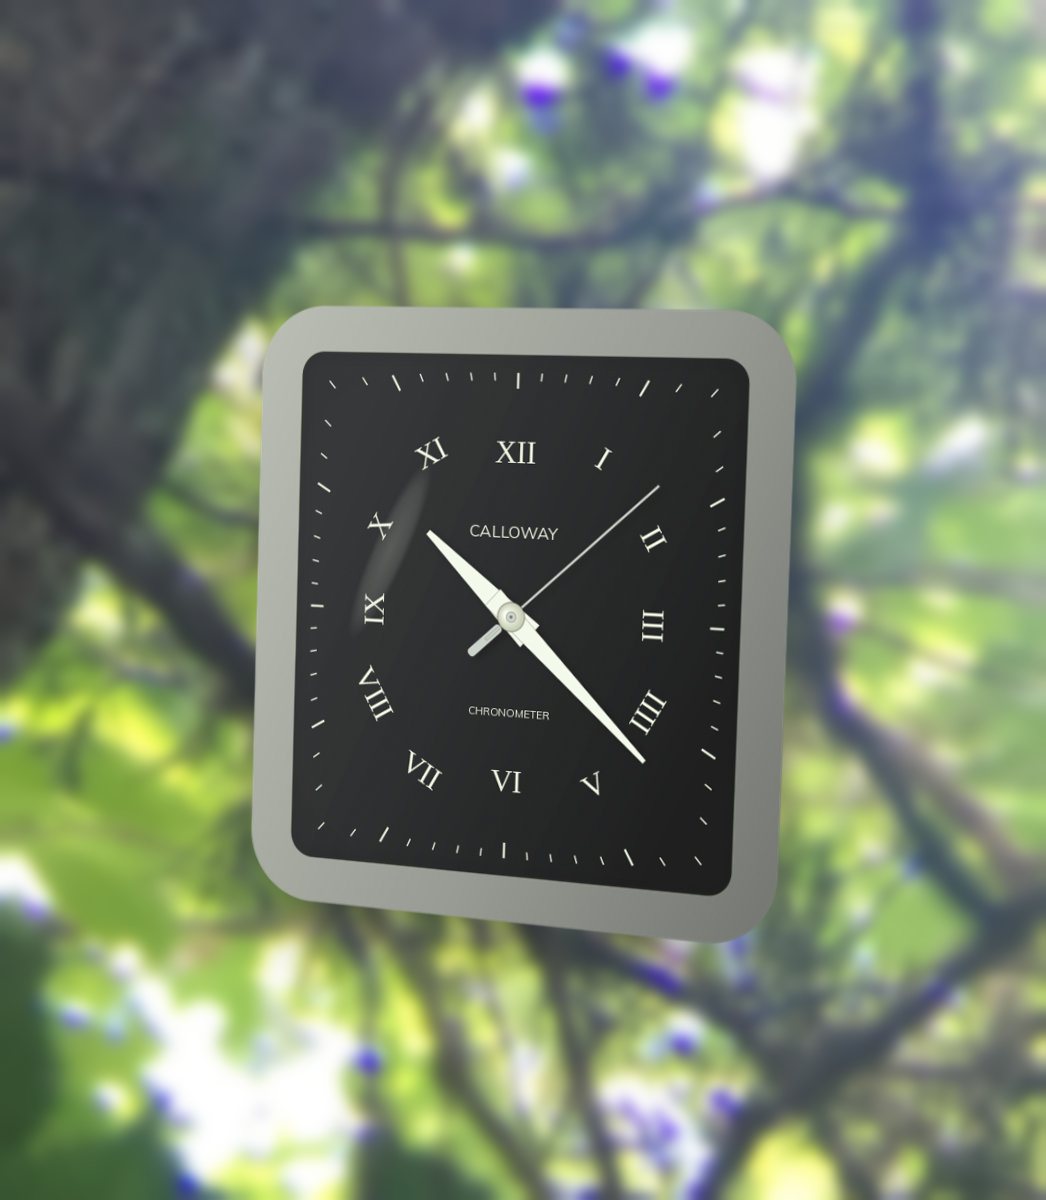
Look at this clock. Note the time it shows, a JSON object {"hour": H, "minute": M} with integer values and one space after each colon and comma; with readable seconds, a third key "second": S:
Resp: {"hour": 10, "minute": 22, "second": 8}
